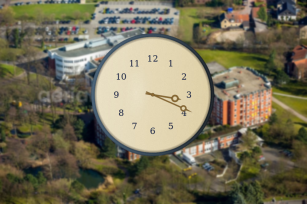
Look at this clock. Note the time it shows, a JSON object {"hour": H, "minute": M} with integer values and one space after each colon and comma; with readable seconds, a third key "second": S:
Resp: {"hour": 3, "minute": 19}
